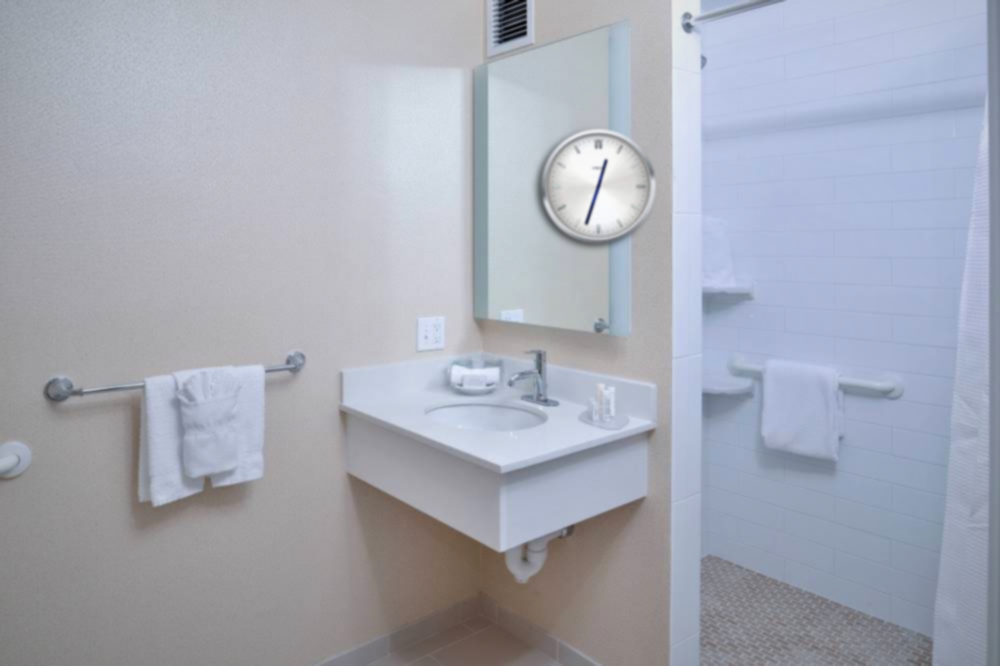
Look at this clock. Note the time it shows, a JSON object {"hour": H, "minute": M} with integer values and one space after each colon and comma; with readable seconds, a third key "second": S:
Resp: {"hour": 12, "minute": 33}
